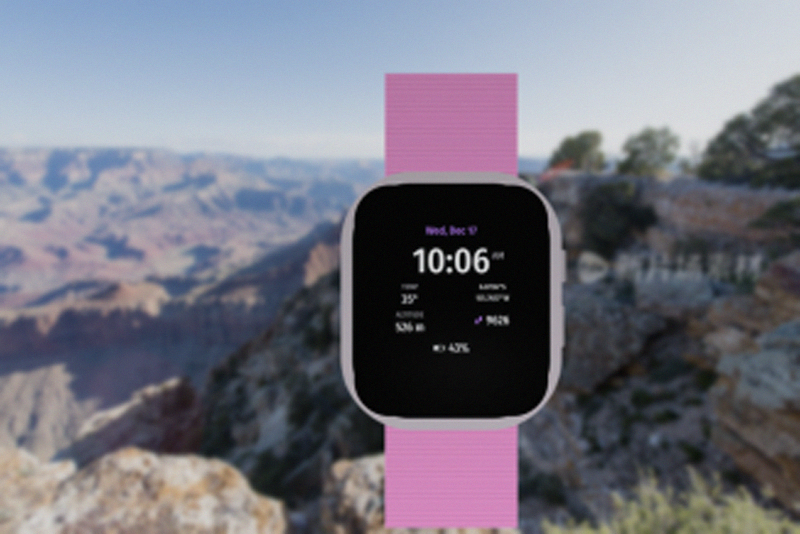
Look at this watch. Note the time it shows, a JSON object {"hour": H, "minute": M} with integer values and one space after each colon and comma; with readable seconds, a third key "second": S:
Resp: {"hour": 10, "minute": 6}
